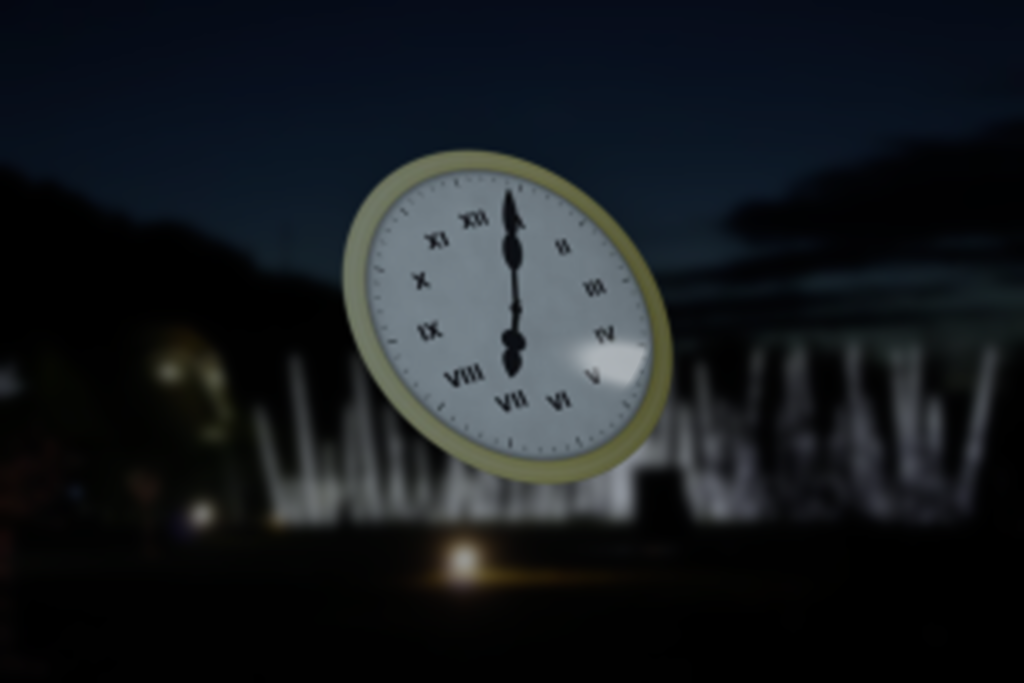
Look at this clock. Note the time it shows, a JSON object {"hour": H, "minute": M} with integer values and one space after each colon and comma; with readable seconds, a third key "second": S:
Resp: {"hour": 7, "minute": 4}
